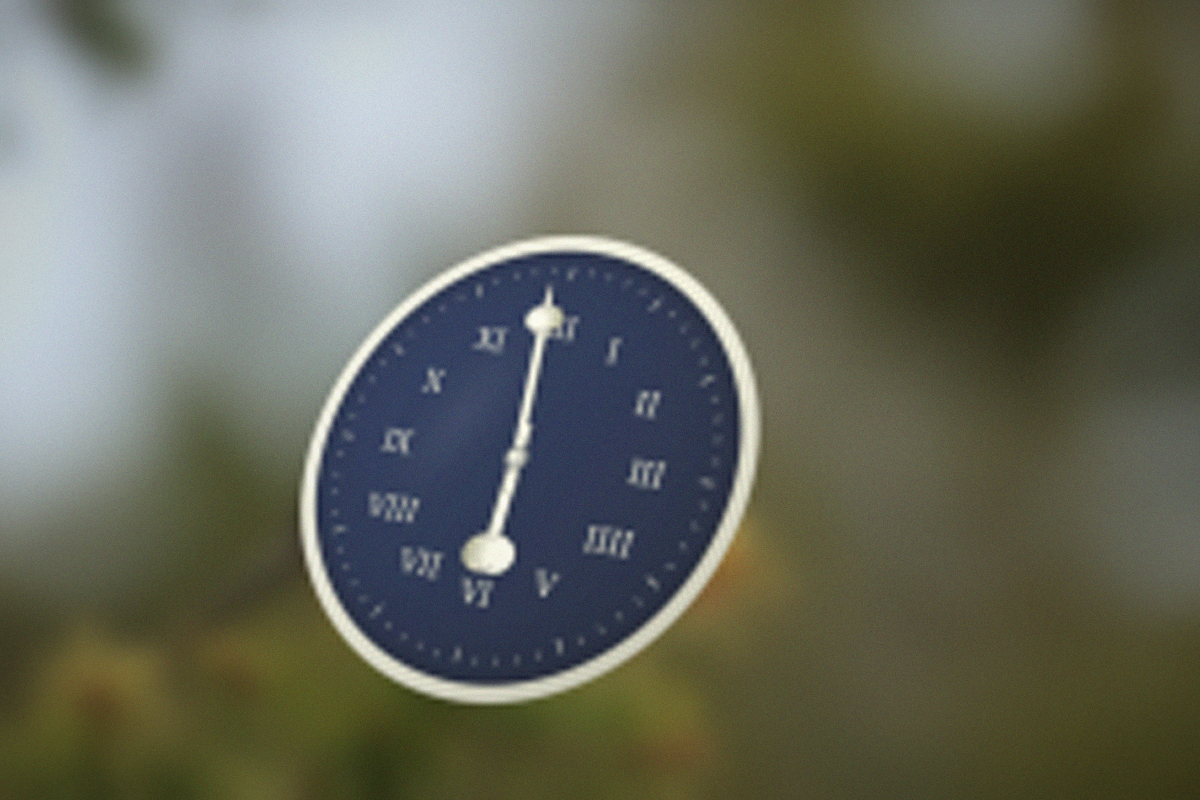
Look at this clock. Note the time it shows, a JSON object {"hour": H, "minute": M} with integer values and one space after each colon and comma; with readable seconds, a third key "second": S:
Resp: {"hour": 5, "minute": 59}
